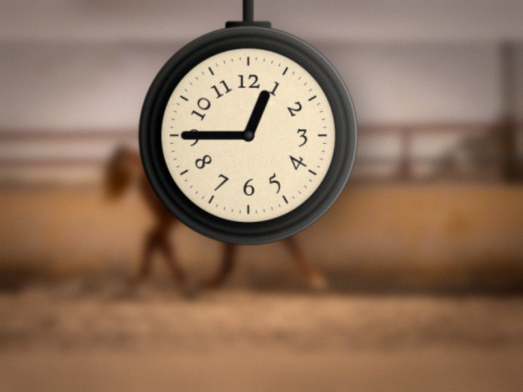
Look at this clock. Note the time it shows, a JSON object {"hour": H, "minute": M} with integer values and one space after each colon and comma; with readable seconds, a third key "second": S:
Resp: {"hour": 12, "minute": 45}
